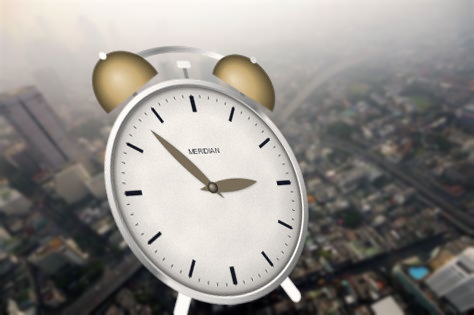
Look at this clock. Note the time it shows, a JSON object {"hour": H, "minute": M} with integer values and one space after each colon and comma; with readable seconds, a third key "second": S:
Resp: {"hour": 2, "minute": 53}
